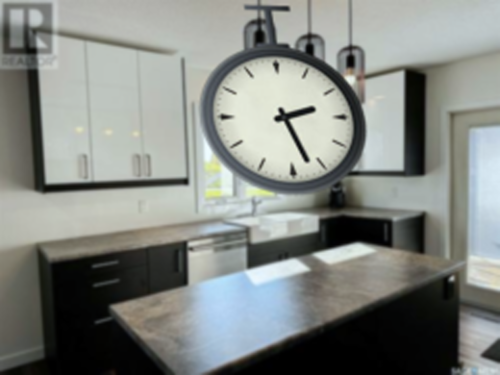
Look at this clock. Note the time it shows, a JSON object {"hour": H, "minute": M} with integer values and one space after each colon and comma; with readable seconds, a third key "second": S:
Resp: {"hour": 2, "minute": 27}
